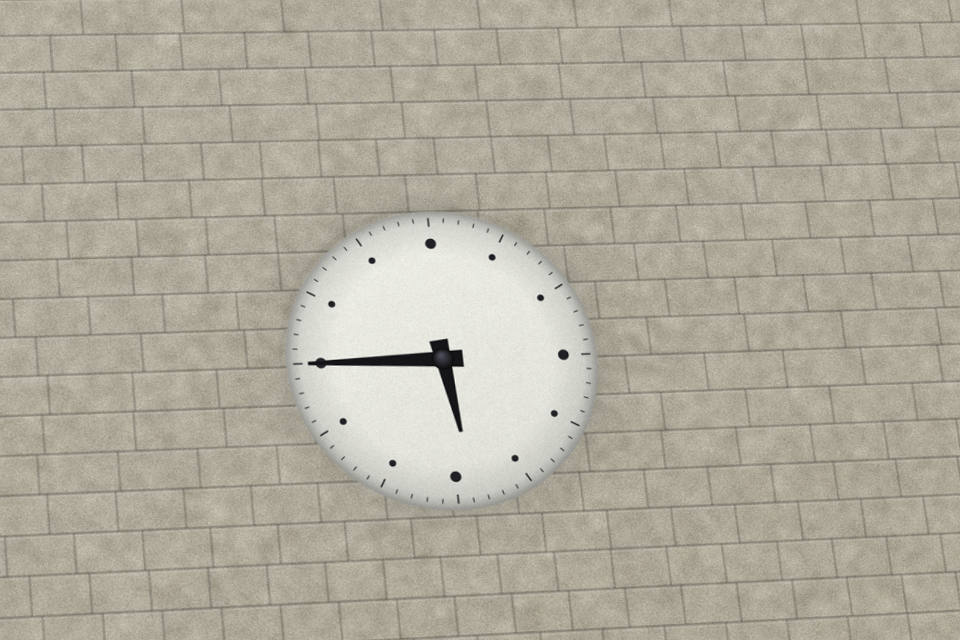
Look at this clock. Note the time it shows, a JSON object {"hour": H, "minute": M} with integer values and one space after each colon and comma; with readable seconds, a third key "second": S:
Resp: {"hour": 5, "minute": 45}
